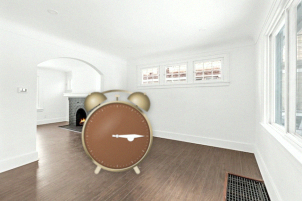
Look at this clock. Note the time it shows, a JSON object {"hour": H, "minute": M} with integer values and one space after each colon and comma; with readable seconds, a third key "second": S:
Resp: {"hour": 3, "minute": 15}
